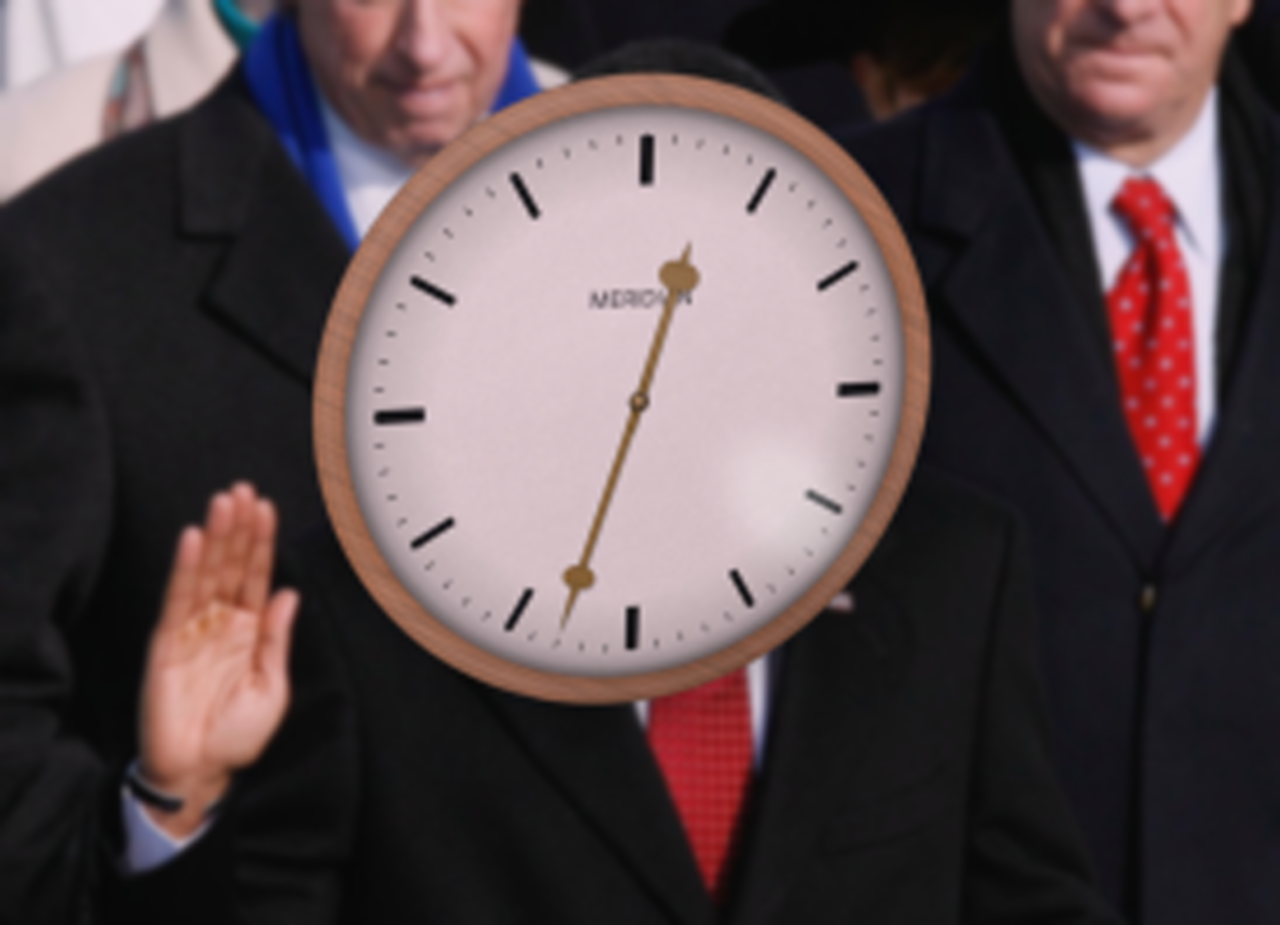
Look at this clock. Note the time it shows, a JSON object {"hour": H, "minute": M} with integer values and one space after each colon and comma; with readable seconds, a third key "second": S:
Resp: {"hour": 12, "minute": 33}
